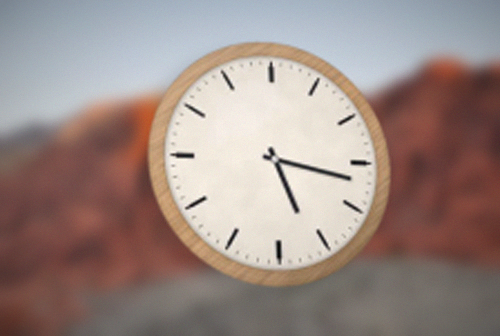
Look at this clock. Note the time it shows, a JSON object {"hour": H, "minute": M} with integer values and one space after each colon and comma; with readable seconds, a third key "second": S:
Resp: {"hour": 5, "minute": 17}
